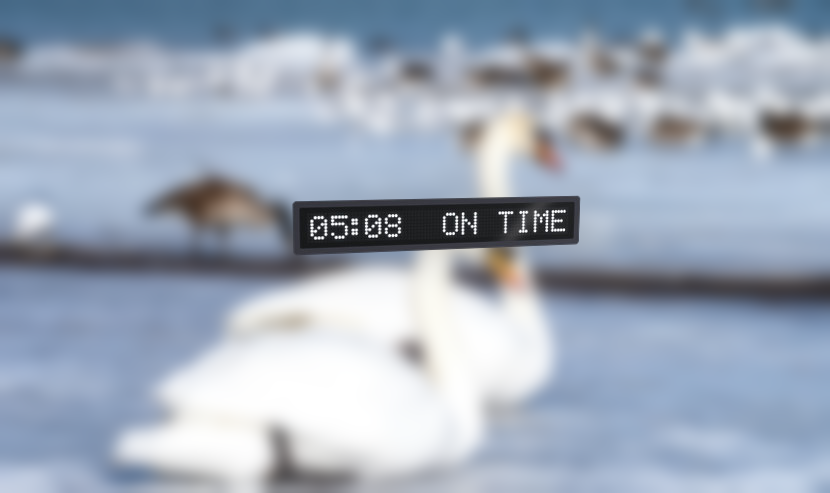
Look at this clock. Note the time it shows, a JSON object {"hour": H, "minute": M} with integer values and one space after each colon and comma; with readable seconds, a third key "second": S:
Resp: {"hour": 5, "minute": 8}
